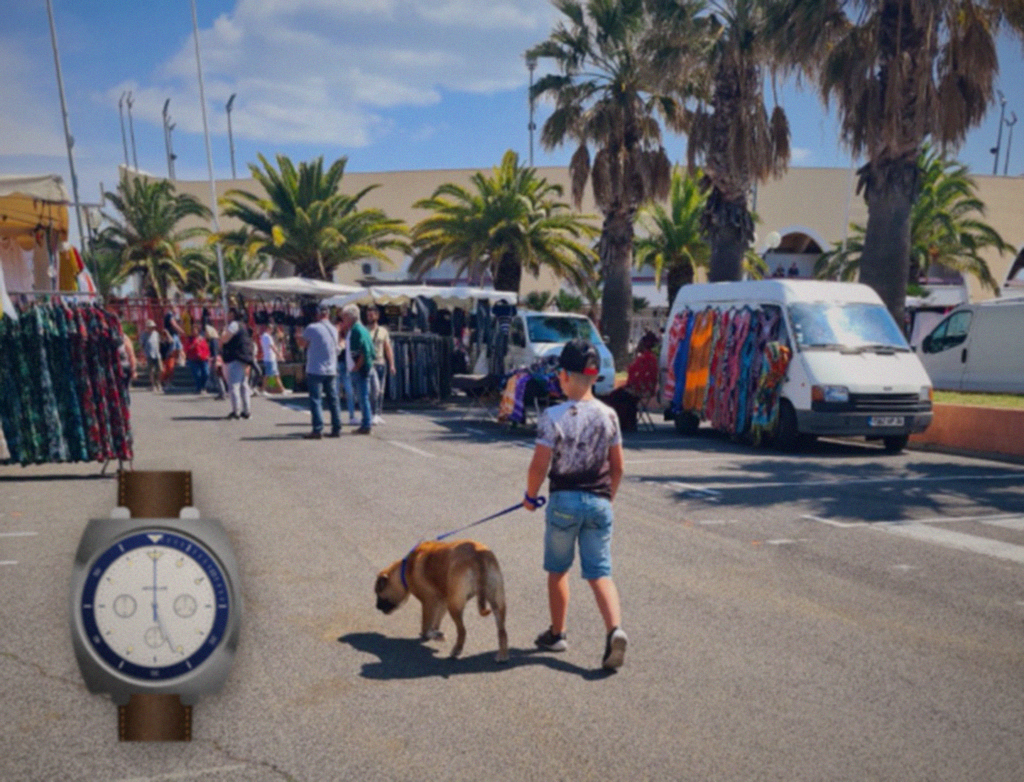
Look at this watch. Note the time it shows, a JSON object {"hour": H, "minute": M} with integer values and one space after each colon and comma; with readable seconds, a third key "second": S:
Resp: {"hour": 5, "minute": 26}
